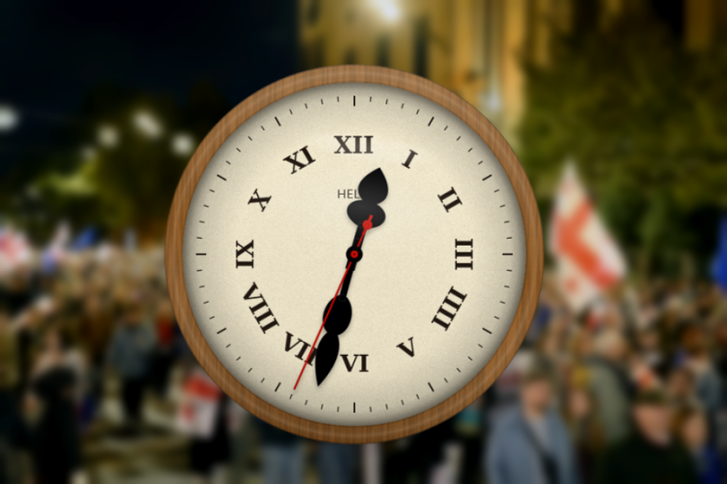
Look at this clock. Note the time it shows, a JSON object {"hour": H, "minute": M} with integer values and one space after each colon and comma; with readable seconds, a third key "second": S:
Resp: {"hour": 12, "minute": 32, "second": 34}
